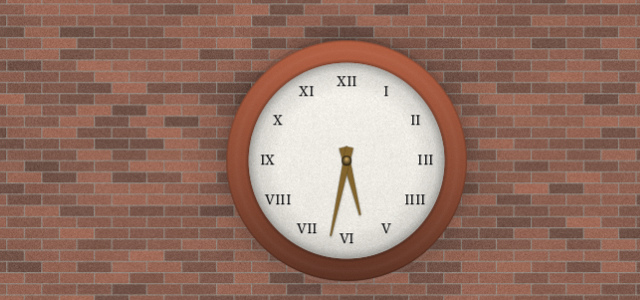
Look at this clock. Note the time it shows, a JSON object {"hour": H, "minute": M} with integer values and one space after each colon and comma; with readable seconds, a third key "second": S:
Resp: {"hour": 5, "minute": 32}
